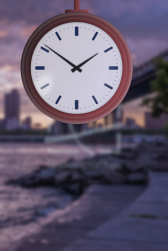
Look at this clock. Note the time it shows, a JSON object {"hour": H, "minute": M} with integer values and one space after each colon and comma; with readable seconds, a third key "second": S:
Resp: {"hour": 1, "minute": 51}
